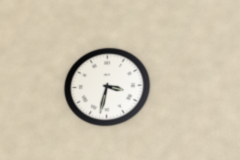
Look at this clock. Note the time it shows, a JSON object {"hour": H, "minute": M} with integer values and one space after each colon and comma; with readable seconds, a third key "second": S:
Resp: {"hour": 3, "minute": 32}
